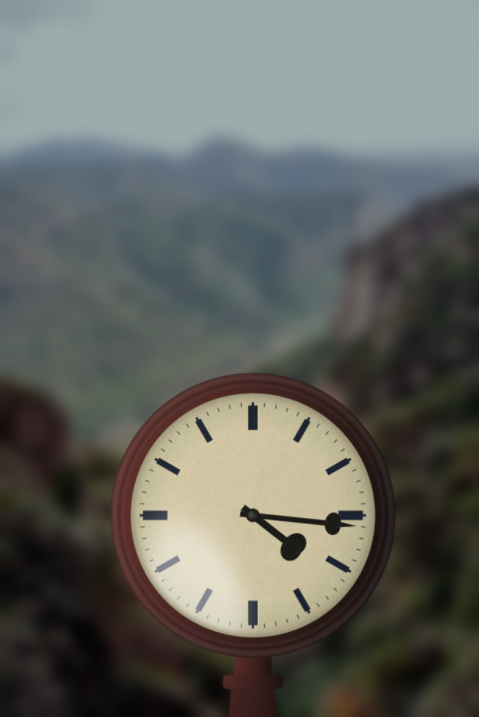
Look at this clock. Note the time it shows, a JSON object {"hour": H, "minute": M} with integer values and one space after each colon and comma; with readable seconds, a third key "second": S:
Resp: {"hour": 4, "minute": 16}
